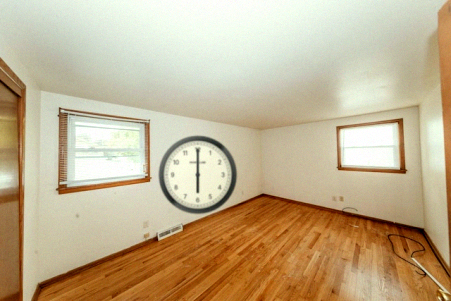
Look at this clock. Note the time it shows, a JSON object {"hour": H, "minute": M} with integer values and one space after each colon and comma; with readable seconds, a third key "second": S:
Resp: {"hour": 6, "minute": 0}
